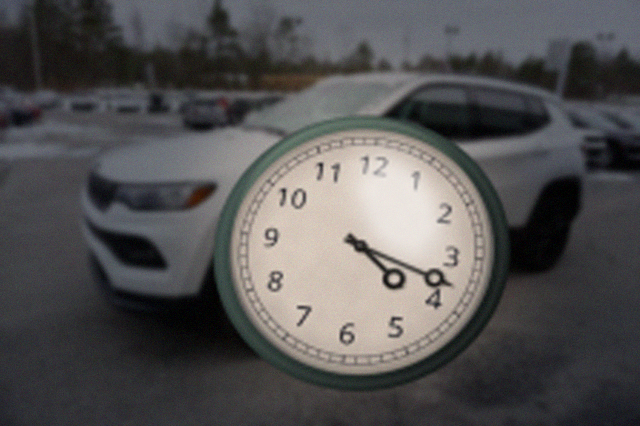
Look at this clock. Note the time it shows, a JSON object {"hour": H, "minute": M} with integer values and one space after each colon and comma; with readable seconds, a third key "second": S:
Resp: {"hour": 4, "minute": 18}
